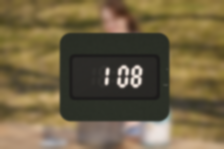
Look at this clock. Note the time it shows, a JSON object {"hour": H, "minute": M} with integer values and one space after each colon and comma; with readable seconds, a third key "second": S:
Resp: {"hour": 1, "minute": 8}
